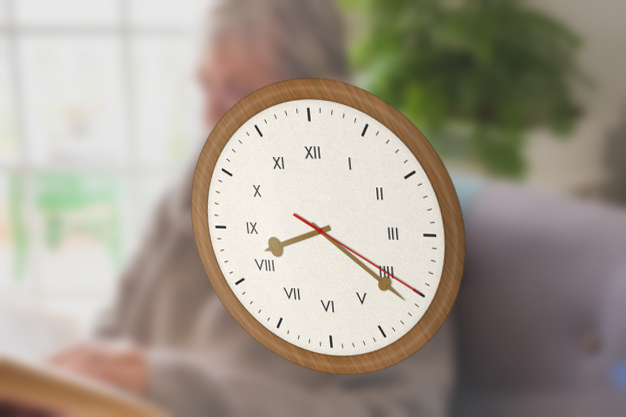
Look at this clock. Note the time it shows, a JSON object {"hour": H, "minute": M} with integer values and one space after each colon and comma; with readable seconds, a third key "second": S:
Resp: {"hour": 8, "minute": 21, "second": 20}
